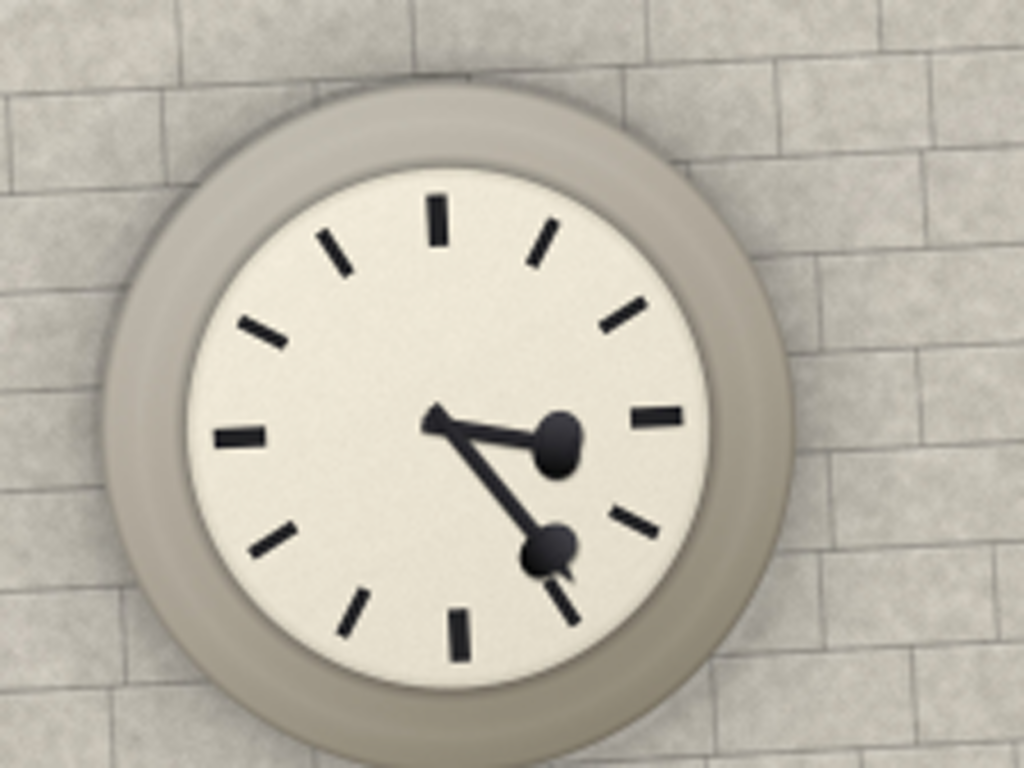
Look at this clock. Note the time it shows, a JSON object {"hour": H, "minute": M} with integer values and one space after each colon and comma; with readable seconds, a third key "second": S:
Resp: {"hour": 3, "minute": 24}
